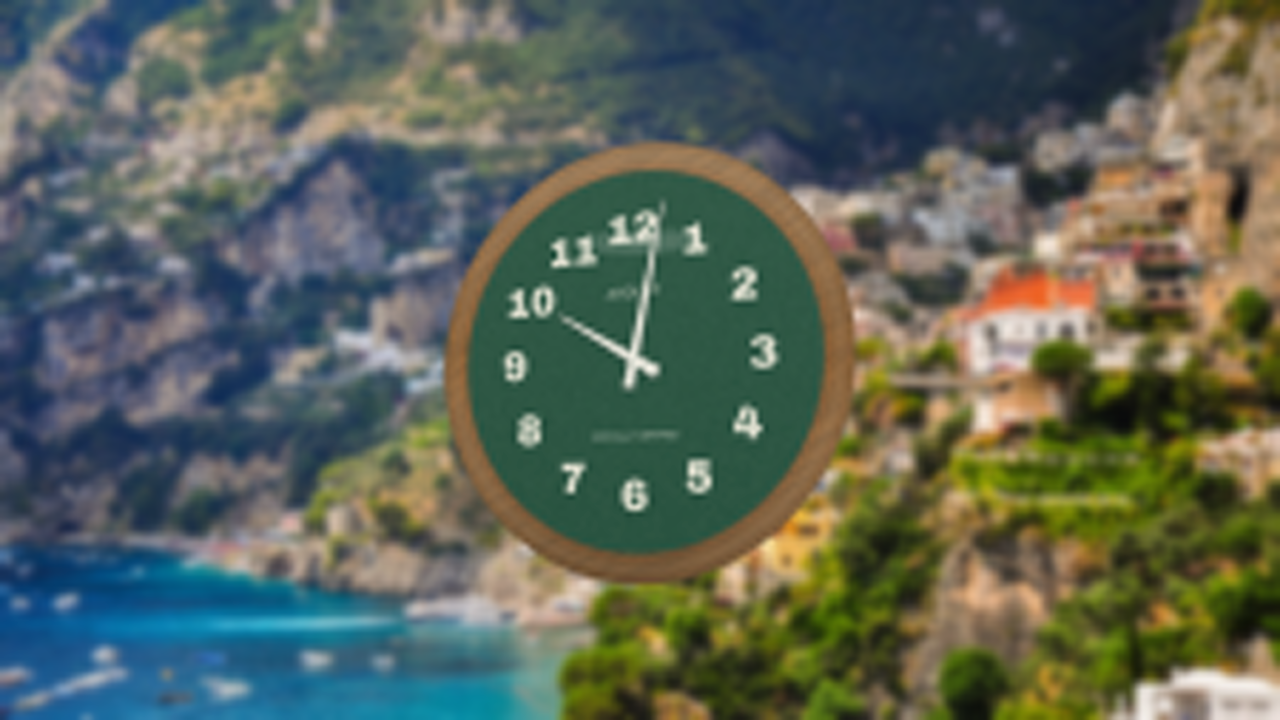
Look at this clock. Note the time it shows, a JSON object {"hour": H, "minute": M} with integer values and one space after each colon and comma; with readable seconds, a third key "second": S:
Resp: {"hour": 10, "minute": 2}
